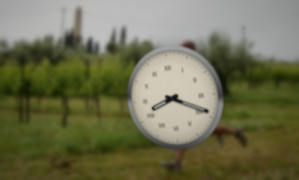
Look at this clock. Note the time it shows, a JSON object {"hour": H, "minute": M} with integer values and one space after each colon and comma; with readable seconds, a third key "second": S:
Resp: {"hour": 8, "minute": 19}
